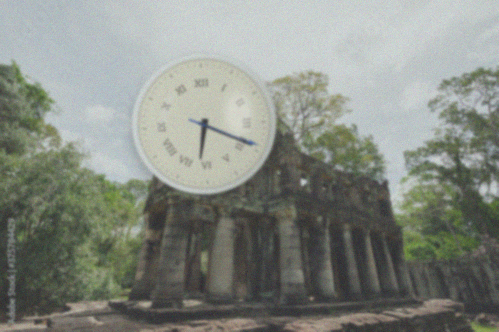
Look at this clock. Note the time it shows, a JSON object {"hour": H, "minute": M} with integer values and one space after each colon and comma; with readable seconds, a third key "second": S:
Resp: {"hour": 6, "minute": 19, "second": 19}
